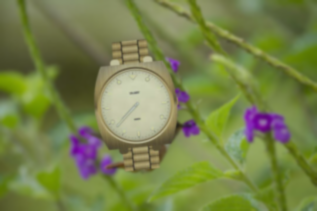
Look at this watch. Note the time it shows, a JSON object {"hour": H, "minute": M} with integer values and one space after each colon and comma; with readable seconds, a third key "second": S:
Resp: {"hour": 7, "minute": 38}
